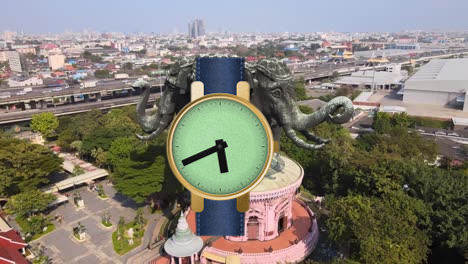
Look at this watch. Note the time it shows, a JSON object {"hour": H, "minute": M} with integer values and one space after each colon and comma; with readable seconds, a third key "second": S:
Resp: {"hour": 5, "minute": 41}
